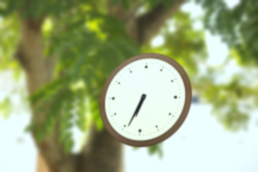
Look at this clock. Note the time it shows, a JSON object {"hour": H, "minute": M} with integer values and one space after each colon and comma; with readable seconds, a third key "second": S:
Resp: {"hour": 6, "minute": 34}
